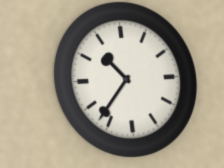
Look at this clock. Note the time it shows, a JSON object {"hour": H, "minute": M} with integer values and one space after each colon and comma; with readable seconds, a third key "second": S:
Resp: {"hour": 10, "minute": 37}
